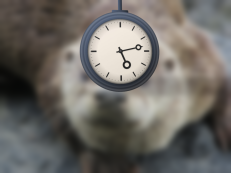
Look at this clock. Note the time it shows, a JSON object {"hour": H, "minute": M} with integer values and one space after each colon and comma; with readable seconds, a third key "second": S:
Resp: {"hour": 5, "minute": 13}
